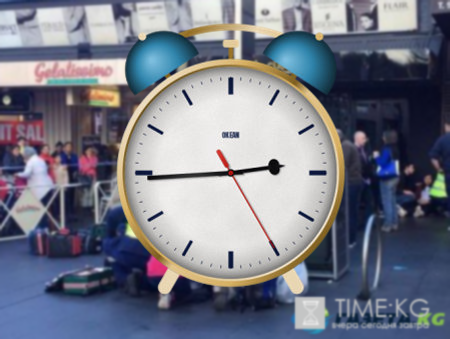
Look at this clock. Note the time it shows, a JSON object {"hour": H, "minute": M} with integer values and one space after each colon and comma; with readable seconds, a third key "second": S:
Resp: {"hour": 2, "minute": 44, "second": 25}
